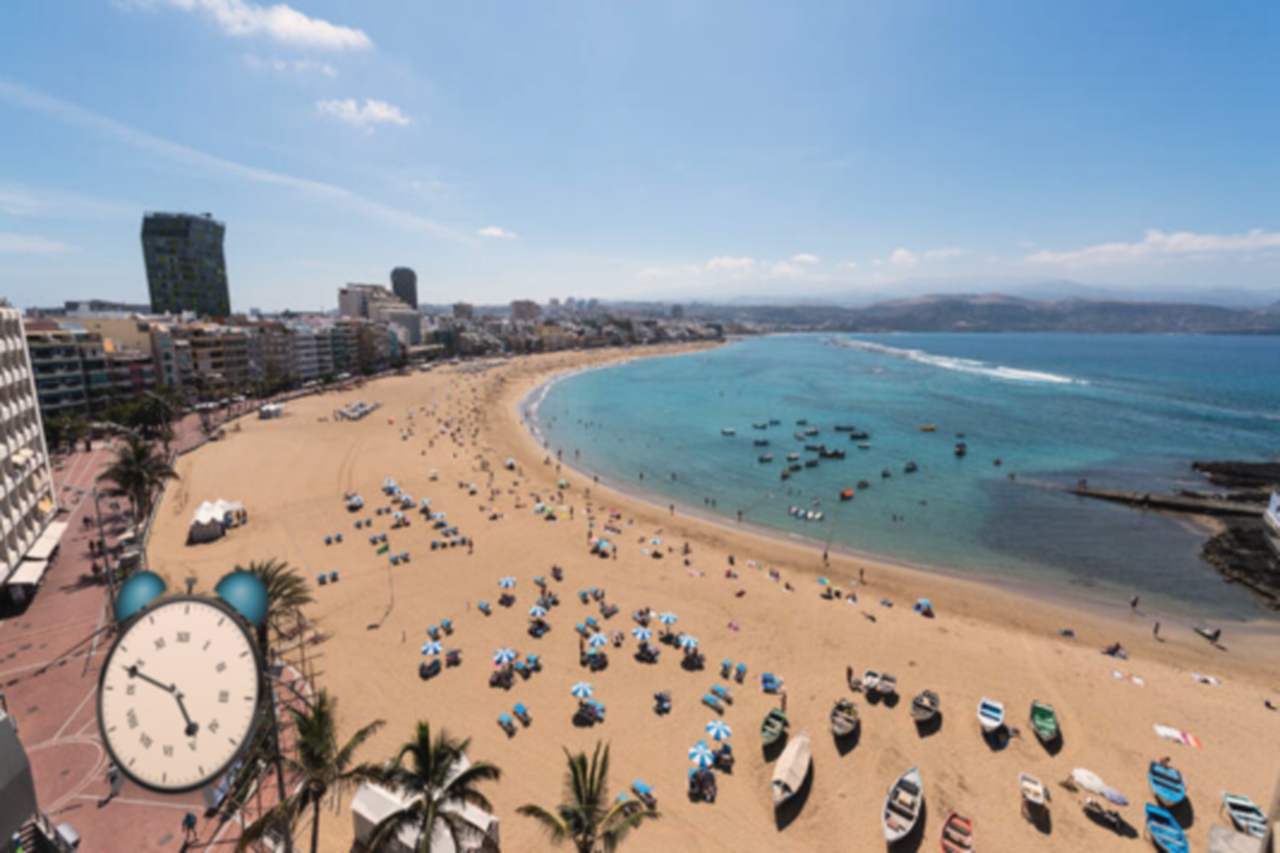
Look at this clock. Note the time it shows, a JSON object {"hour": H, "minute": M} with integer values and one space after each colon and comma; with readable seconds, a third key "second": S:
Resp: {"hour": 4, "minute": 48}
